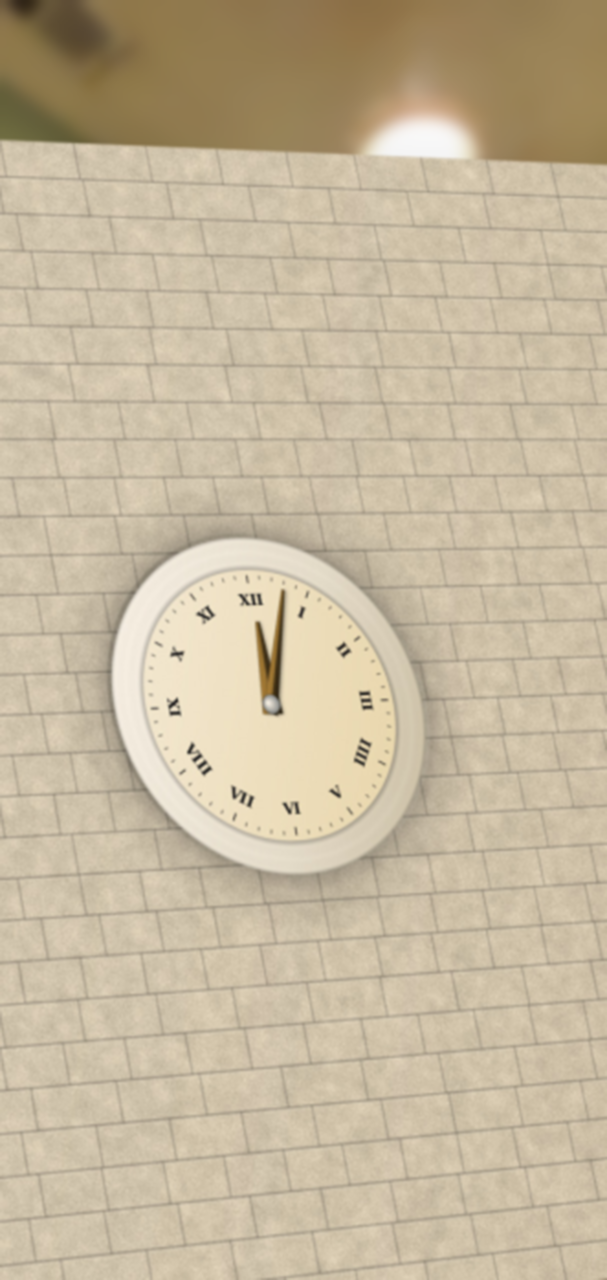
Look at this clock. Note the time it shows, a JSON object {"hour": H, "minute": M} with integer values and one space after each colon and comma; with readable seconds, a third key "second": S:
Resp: {"hour": 12, "minute": 3}
